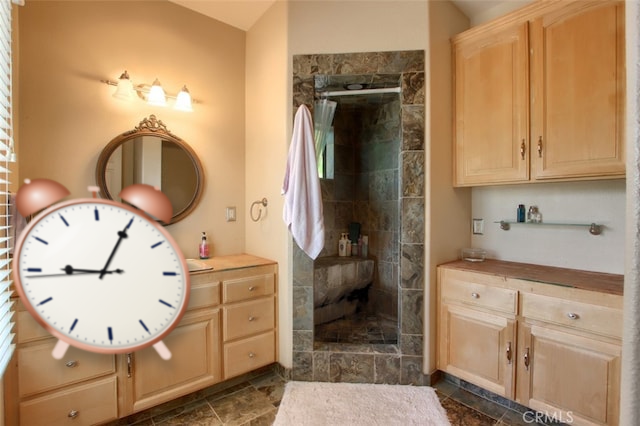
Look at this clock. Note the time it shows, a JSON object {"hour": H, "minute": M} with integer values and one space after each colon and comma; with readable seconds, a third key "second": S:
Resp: {"hour": 9, "minute": 4, "second": 44}
